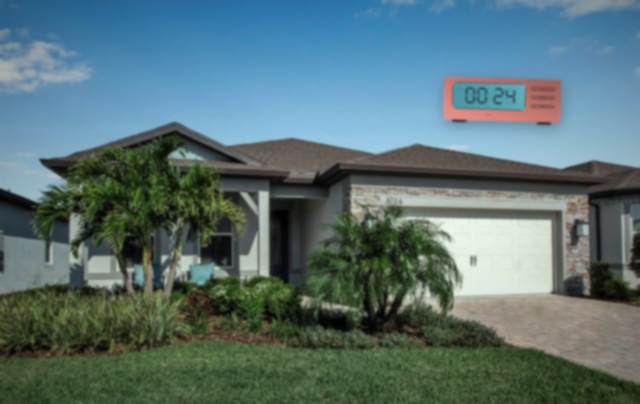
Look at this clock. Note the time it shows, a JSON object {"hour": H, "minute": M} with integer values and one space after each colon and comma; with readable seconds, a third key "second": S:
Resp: {"hour": 0, "minute": 24}
